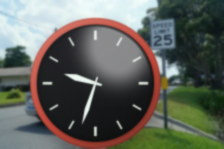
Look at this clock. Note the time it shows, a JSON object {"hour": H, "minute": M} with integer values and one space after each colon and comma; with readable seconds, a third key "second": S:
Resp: {"hour": 9, "minute": 33}
